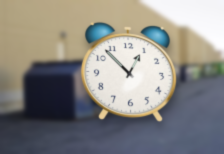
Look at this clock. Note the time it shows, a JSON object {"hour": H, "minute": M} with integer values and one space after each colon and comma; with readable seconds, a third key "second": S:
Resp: {"hour": 12, "minute": 53}
